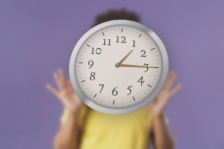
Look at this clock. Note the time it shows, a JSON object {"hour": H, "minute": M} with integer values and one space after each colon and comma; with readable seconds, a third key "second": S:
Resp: {"hour": 1, "minute": 15}
